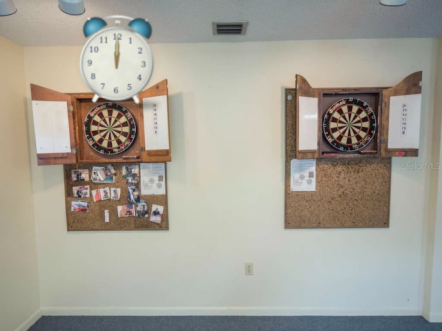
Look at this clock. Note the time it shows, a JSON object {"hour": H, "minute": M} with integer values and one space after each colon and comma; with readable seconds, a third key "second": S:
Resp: {"hour": 12, "minute": 0}
